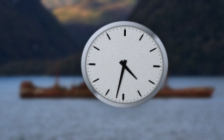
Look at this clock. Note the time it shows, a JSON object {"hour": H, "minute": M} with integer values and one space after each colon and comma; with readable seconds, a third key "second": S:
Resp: {"hour": 4, "minute": 32}
